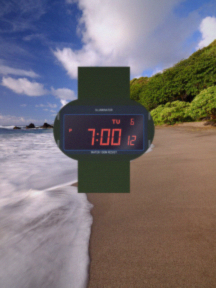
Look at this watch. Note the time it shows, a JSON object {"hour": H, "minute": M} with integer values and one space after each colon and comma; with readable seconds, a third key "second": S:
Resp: {"hour": 7, "minute": 0, "second": 12}
